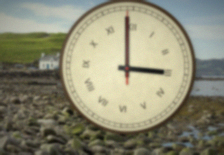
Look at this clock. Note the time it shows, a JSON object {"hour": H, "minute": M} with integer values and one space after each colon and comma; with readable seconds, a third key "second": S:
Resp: {"hour": 2, "minute": 58, "second": 59}
